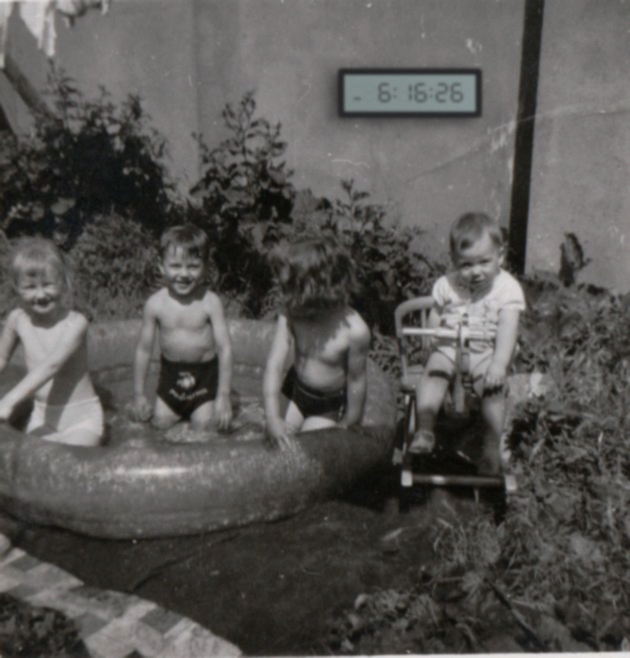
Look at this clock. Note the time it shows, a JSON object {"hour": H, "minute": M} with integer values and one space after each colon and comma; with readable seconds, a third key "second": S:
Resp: {"hour": 6, "minute": 16, "second": 26}
